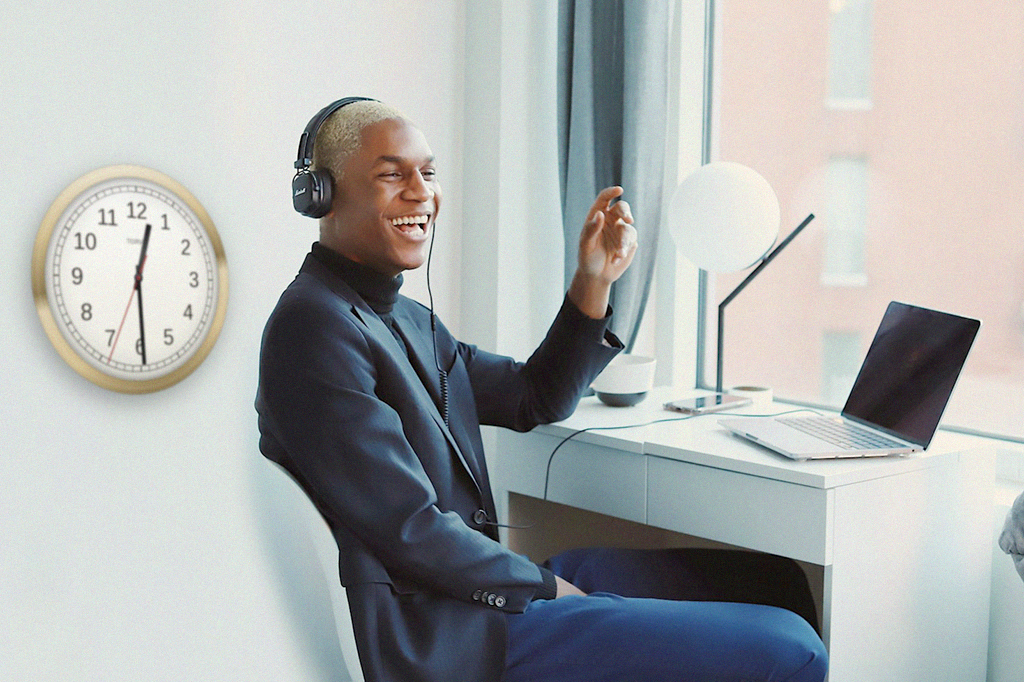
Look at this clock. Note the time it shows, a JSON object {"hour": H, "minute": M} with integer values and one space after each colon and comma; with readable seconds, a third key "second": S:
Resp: {"hour": 12, "minute": 29, "second": 34}
